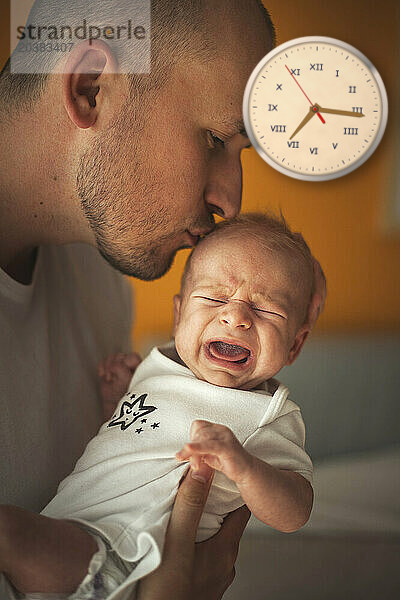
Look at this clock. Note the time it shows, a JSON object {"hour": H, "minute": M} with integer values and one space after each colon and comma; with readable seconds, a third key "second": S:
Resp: {"hour": 7, "minute": 15, "second": 54}
